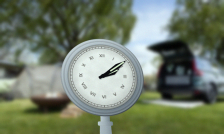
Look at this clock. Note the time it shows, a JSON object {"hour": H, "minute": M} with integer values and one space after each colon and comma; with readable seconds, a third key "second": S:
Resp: {"hour": 2, "minute": 9}
